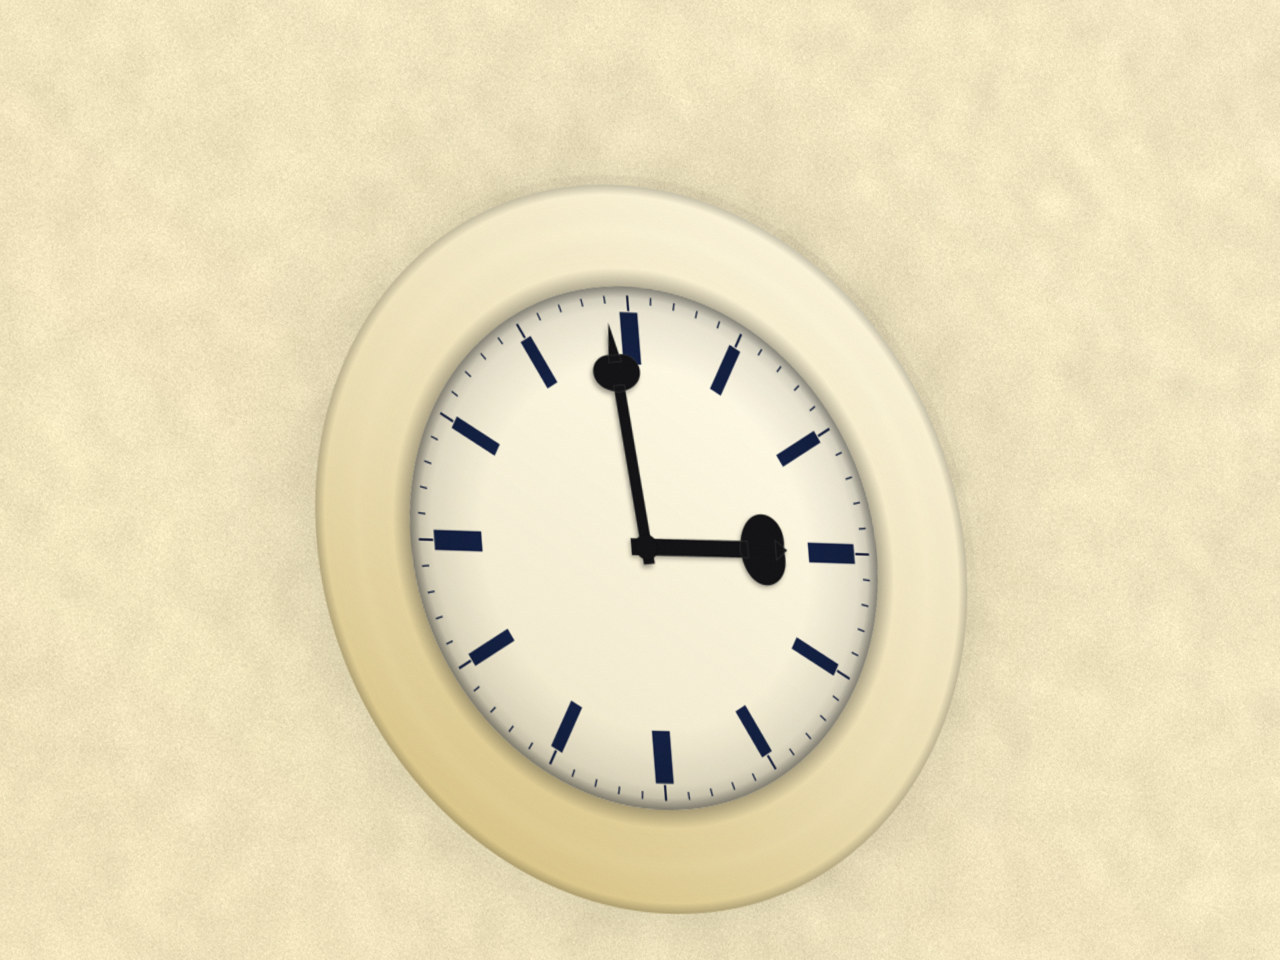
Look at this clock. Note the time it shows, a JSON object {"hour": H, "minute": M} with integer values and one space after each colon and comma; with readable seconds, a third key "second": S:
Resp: {"hour": 2, "minute": 59}
